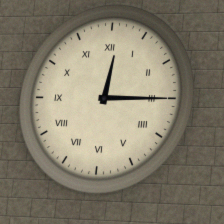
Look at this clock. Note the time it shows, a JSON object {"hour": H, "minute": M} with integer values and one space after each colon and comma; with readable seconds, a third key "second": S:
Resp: {"hour": 12, "minute": 15}
